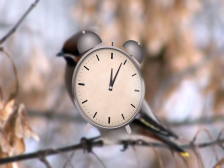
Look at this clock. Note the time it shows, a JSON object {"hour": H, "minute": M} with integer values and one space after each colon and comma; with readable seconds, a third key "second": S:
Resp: {"hour": 12, "minute": 4}
